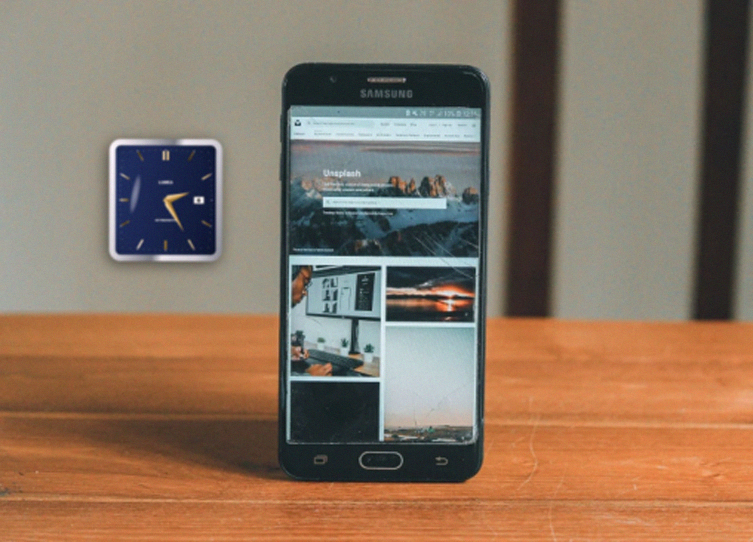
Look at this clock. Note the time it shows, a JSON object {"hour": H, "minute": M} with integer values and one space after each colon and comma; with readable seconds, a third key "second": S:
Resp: {"hour": 2, "minute": 25}
